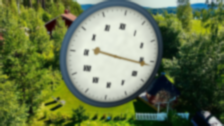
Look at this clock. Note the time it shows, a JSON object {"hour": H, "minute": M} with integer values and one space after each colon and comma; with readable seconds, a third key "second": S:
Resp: {"hour": 9, "minute": 16}
